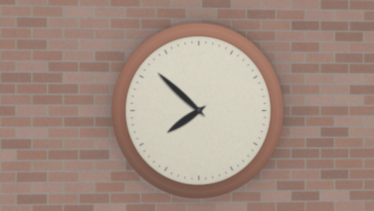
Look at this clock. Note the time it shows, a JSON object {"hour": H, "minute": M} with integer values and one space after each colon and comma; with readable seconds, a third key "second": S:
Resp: {"hour": 7, "minute": 52}
